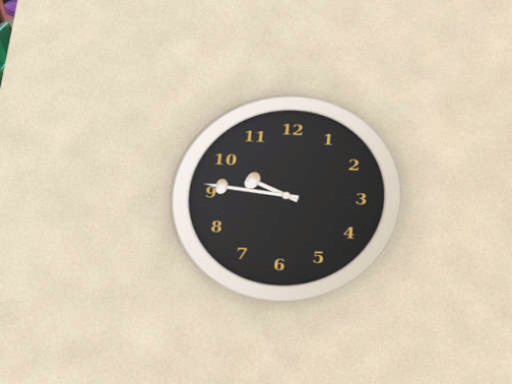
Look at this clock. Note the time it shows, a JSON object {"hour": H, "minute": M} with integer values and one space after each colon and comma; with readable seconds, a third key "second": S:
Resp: {"hour": 9, "minute": 46}
